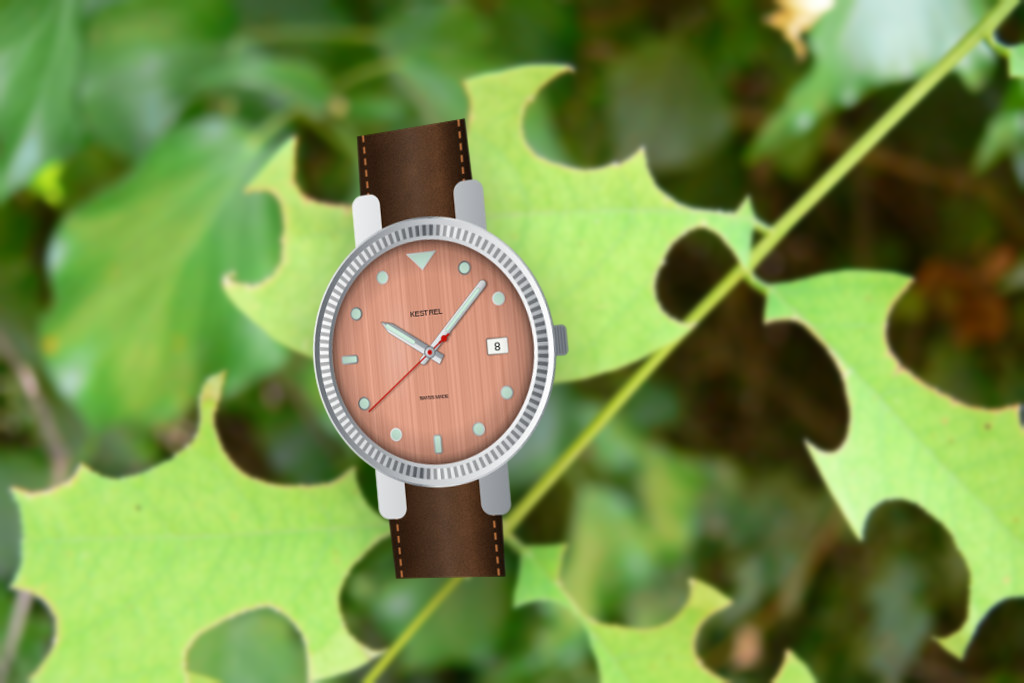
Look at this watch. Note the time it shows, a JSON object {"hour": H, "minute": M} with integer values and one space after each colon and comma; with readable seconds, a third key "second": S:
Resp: {"hour": 10, "minute": 7, "second": 39}
